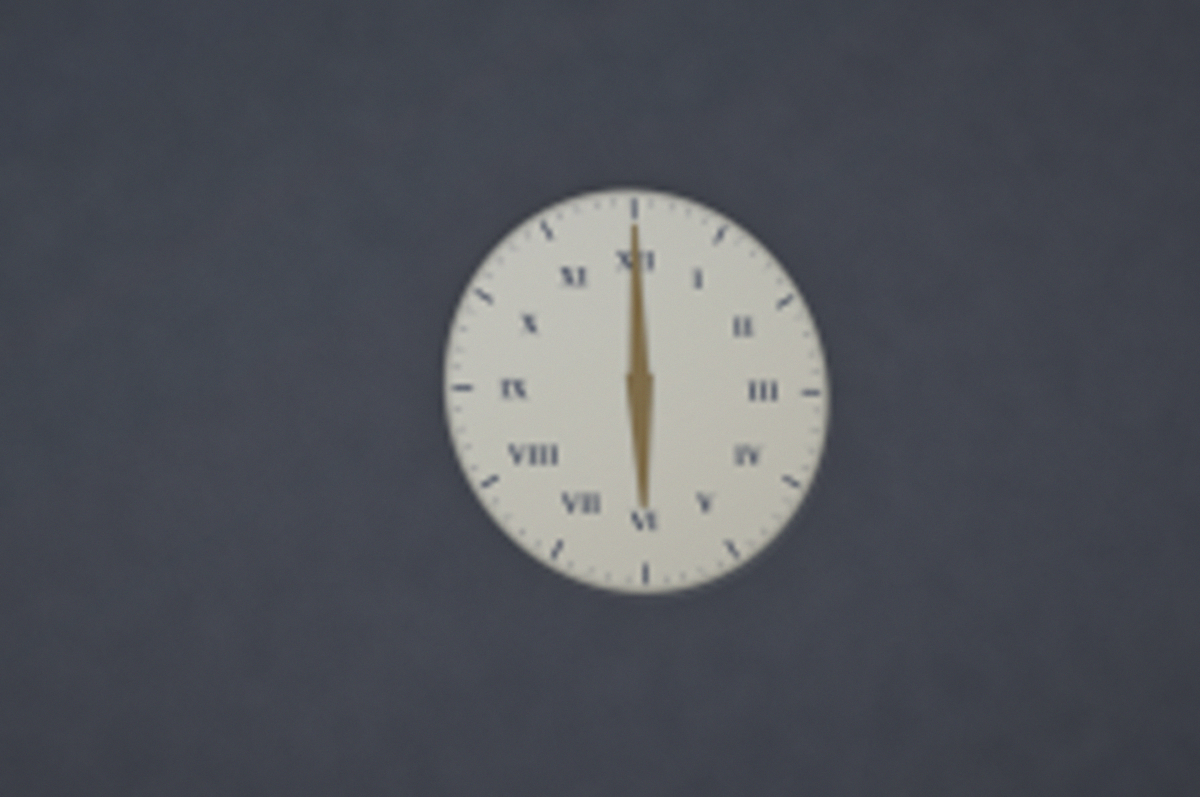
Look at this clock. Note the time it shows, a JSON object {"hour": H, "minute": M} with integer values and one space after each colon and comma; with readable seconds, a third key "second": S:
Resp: {"hour": 6, "minute": 0}
